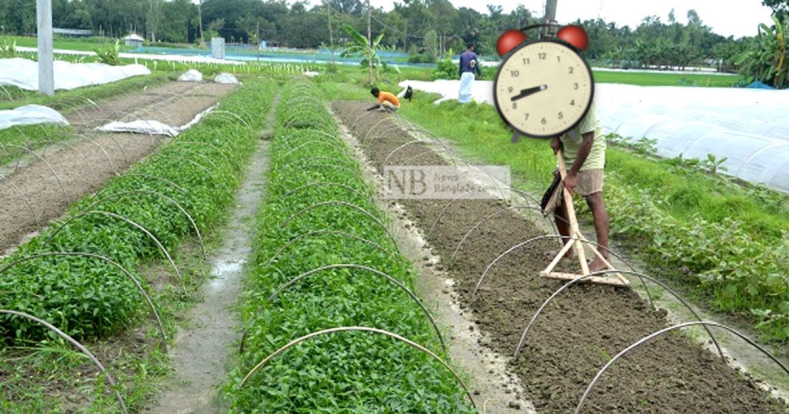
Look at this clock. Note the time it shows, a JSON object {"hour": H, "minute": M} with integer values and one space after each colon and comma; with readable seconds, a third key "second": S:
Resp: {"hour": 8, "minute": 42}
